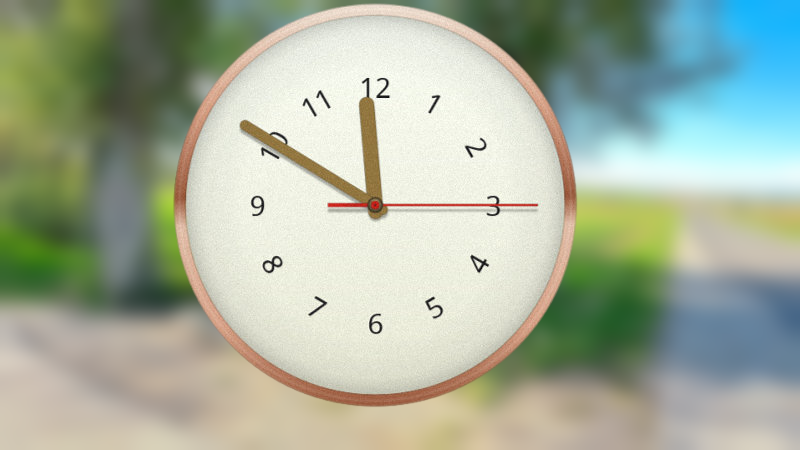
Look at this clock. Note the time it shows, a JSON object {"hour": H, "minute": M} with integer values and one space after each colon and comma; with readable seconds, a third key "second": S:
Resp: {"hour": 11, "minute": 50, "second": 15}
